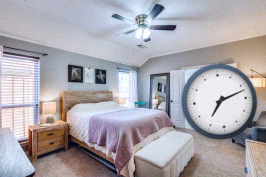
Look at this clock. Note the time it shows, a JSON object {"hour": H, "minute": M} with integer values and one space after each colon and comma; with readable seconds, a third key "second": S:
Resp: {"hour": 7, "minute": 12}
